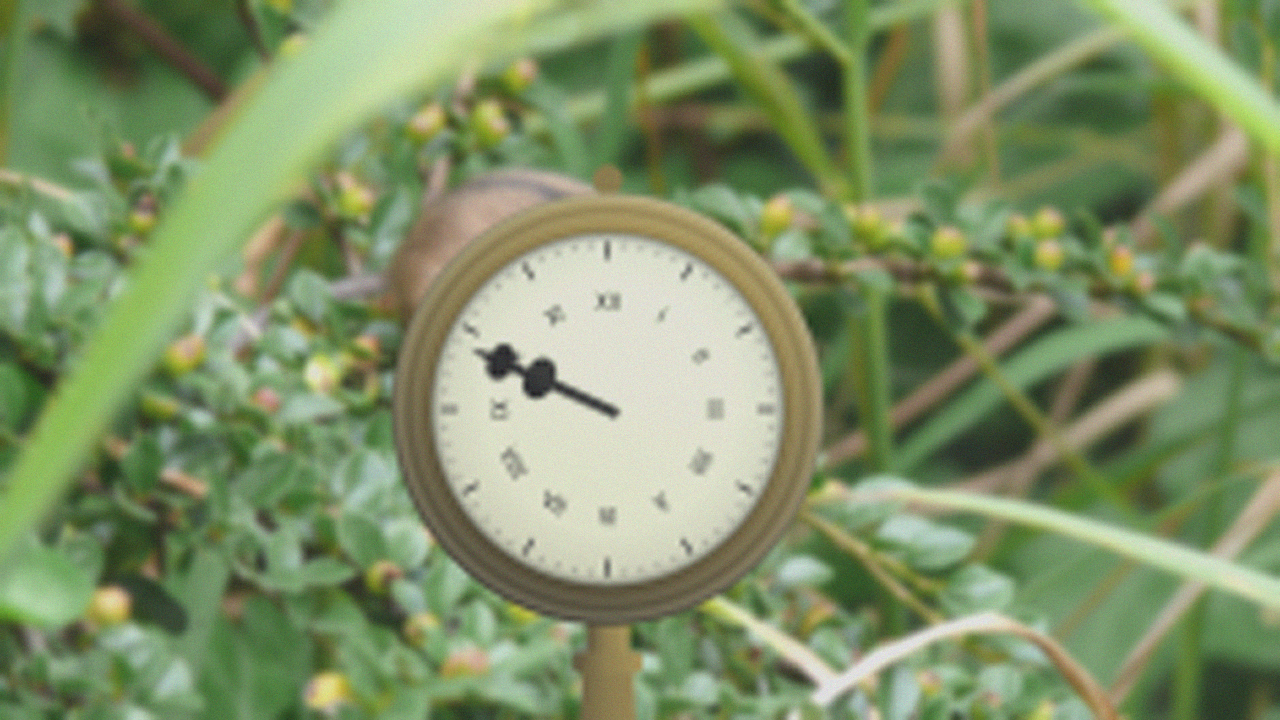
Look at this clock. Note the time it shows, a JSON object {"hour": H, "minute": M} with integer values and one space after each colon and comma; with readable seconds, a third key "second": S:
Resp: {"hour": 9, "minute": 49}
